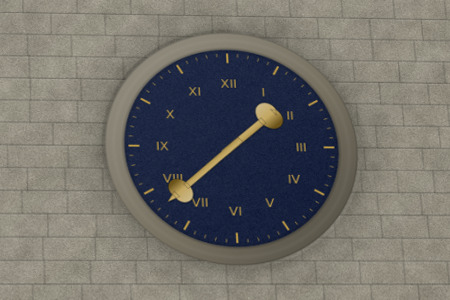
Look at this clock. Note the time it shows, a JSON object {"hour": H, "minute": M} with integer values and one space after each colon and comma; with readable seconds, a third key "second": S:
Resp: {"hour": 1, "minute": 38}
